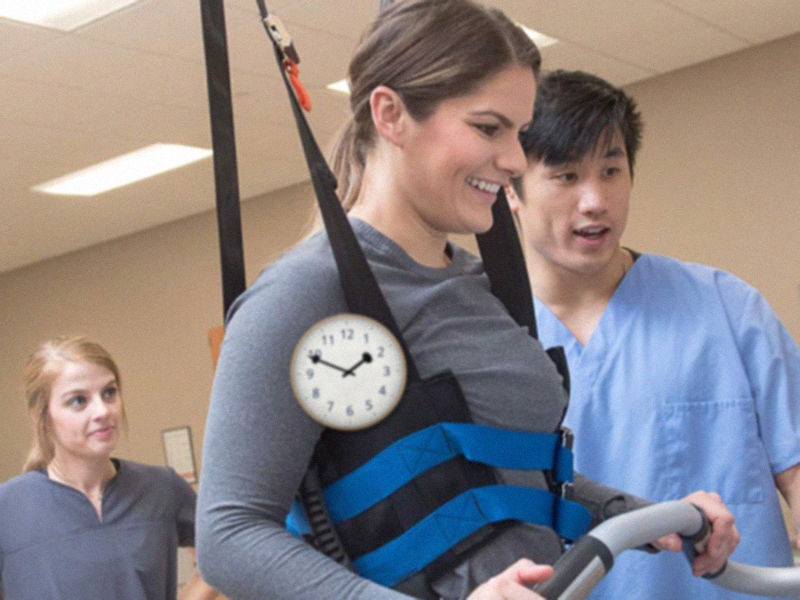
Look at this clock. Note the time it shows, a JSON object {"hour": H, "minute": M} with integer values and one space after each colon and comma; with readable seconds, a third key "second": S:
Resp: {"hour": 1, "minute": 49}
